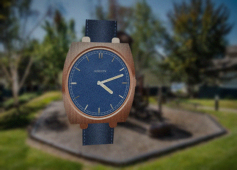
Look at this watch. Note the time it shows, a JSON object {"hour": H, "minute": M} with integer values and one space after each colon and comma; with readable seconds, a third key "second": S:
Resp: {"hour": 4, "minute": 12}
